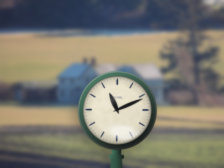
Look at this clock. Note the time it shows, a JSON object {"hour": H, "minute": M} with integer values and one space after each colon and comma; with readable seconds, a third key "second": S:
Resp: {"hour": 11, "minute": 11}
